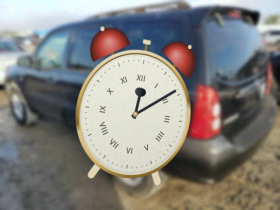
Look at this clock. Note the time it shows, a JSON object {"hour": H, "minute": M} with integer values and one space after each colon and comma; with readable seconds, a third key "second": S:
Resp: {"hour": 12, "minute": 9}
